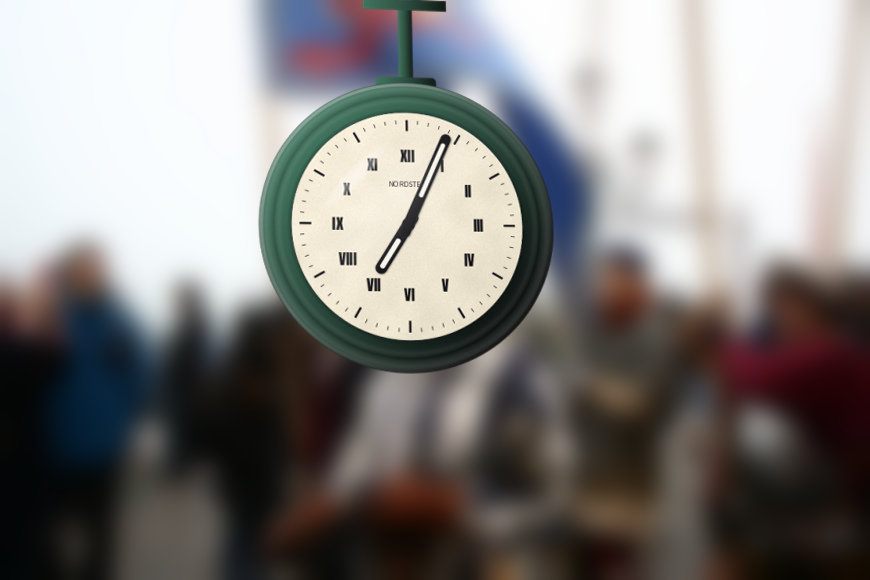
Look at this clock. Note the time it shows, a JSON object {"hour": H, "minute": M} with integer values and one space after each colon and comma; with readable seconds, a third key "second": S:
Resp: {"hour": 7, "minute": 4}
